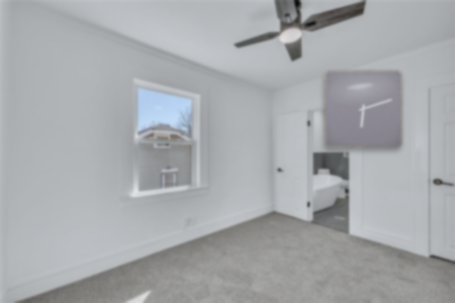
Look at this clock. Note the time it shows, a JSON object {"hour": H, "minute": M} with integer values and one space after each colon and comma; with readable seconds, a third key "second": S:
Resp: {"hour": 6, "minute": 12}
